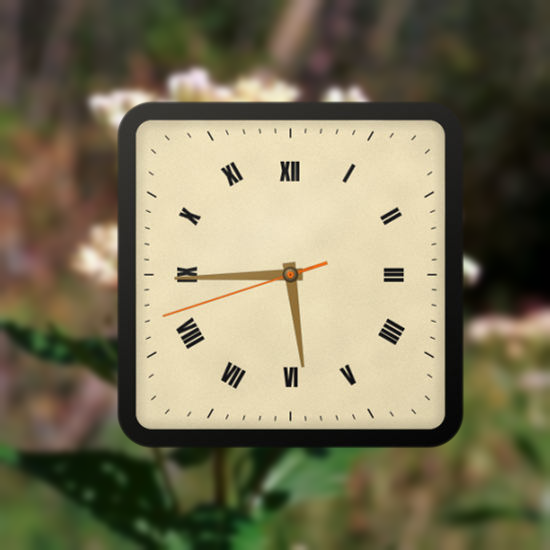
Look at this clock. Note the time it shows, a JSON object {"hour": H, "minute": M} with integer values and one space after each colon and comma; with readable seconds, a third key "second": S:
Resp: {"hour": 5, "minute": 44, "second": 42}
